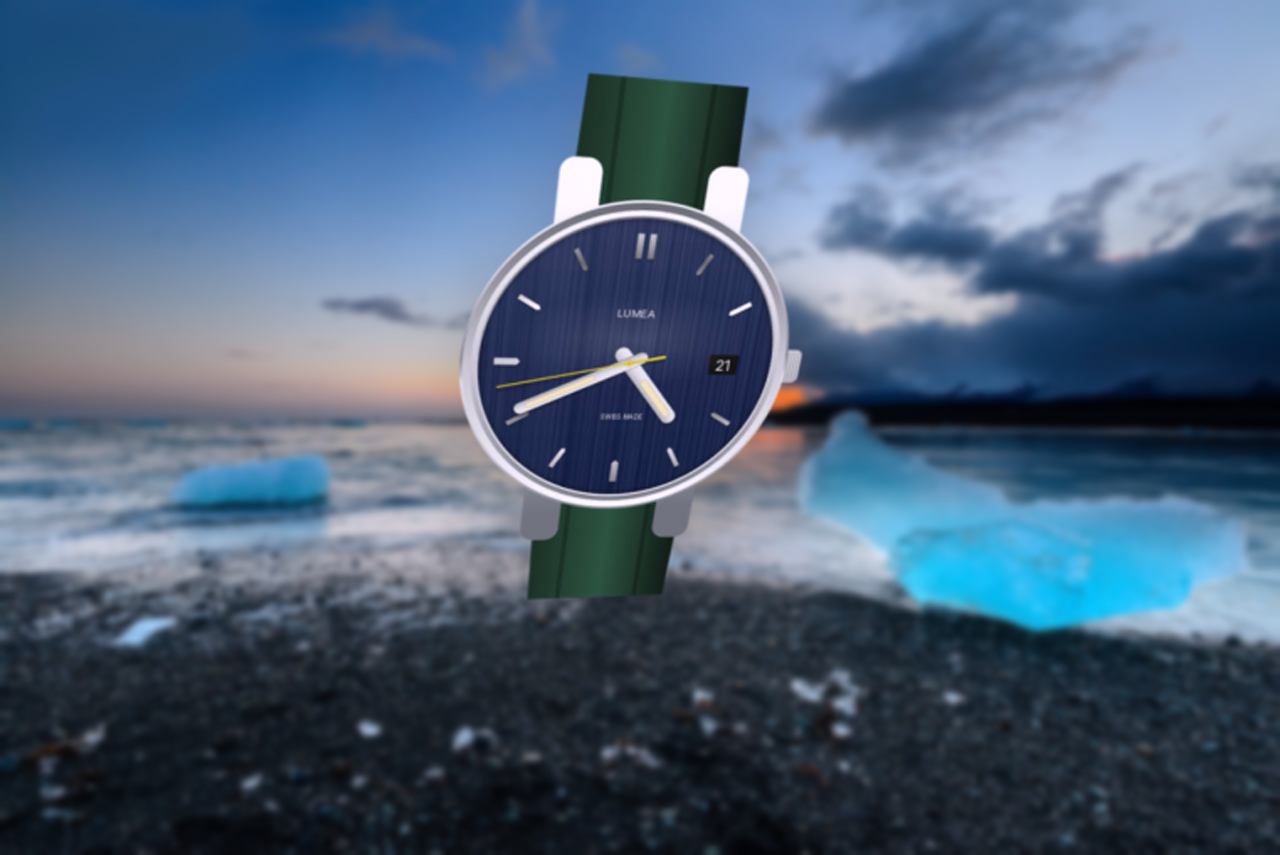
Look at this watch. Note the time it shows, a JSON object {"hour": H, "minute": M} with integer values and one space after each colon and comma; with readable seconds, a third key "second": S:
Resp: {"hour": 4, "minute": 40, "second": 43}
